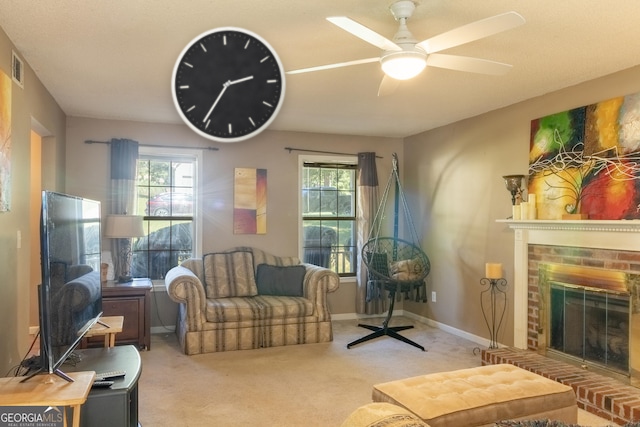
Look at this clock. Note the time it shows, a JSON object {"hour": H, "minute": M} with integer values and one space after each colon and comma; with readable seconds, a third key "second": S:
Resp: {"hour": 2, "minute": 36}
